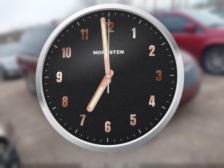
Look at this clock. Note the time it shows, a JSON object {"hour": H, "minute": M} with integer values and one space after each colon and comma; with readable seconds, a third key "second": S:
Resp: {"hour": 6, "minute": 59, "second": 0}
